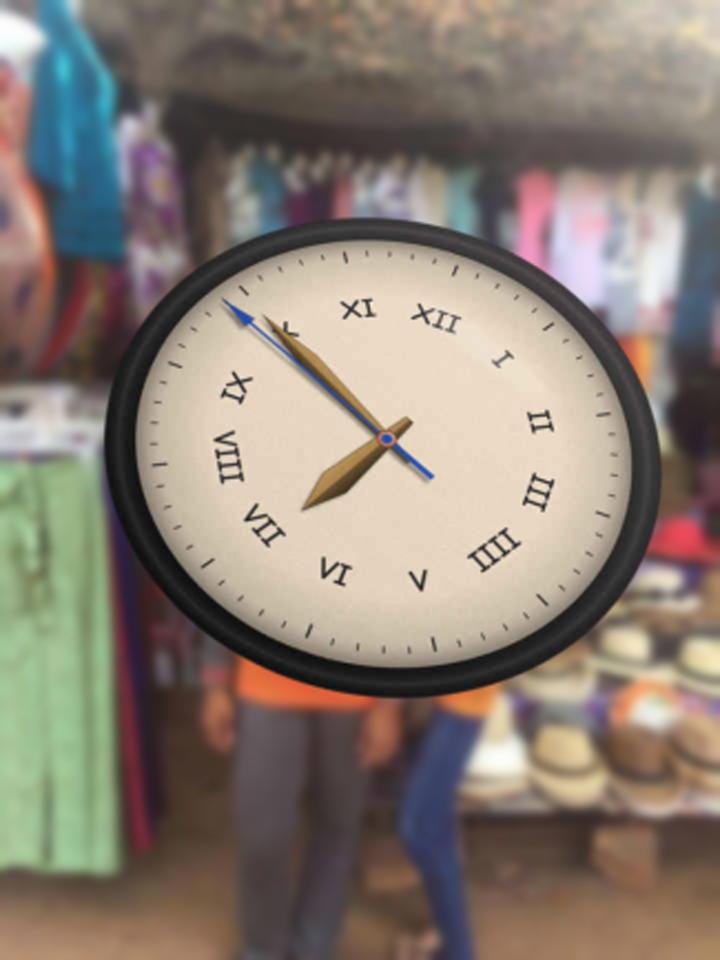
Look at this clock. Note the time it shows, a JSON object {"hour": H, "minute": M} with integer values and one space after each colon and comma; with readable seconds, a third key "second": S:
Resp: {"hour": 6, "minute": 49, "second": 49}
